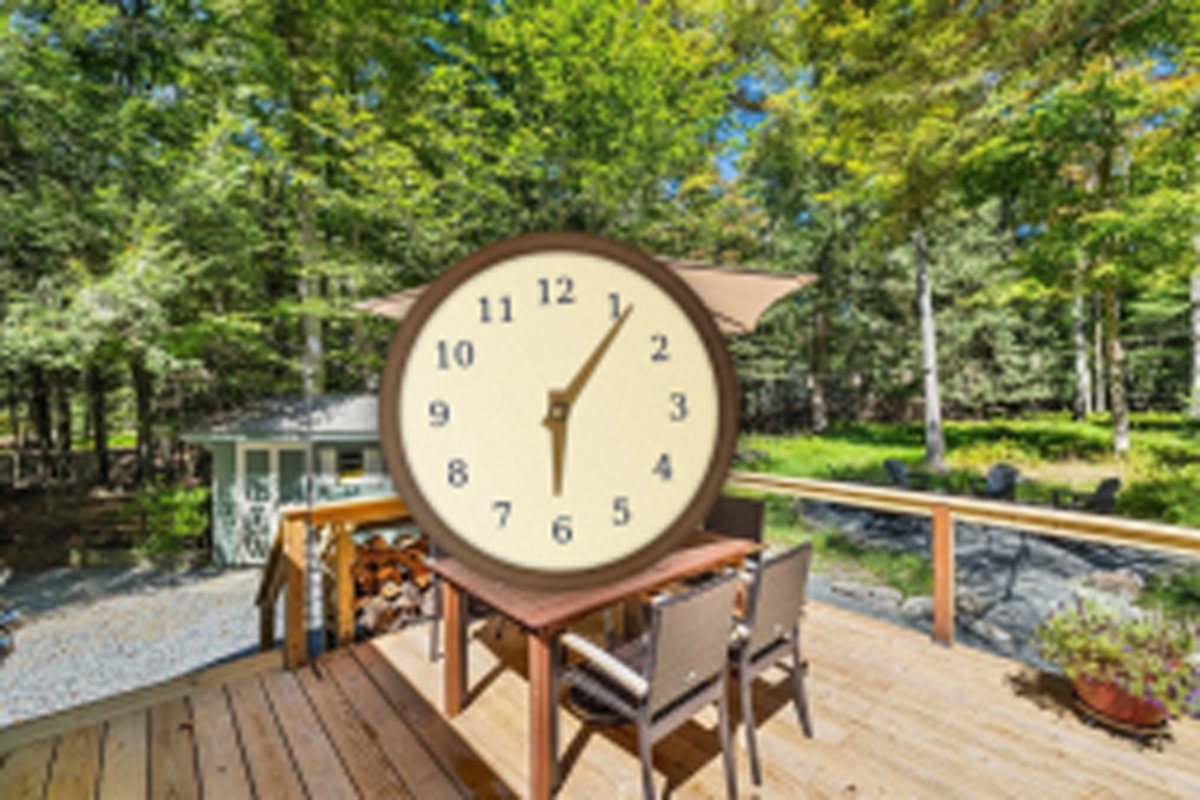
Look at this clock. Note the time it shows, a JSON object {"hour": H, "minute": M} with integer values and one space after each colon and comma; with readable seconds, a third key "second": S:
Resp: {"hour": 6, "minute": 6}
